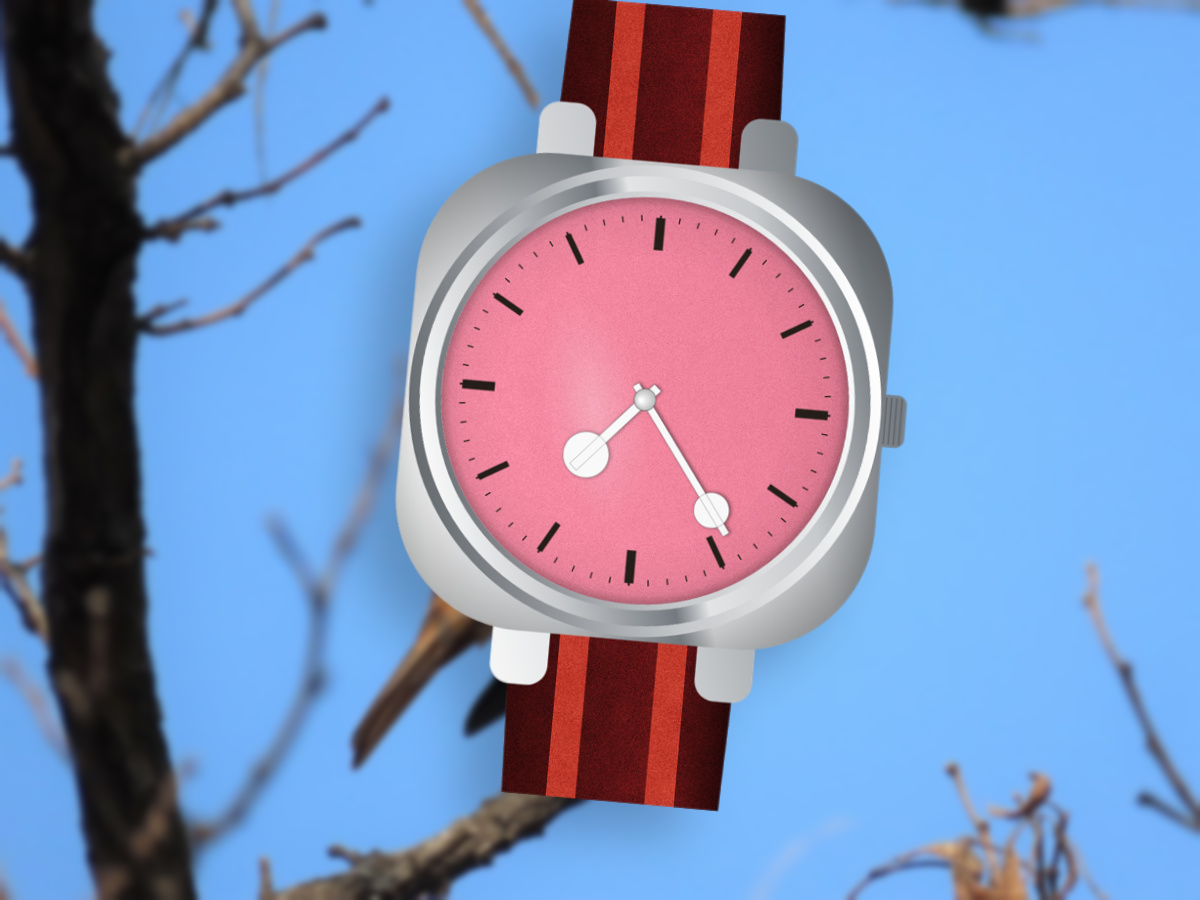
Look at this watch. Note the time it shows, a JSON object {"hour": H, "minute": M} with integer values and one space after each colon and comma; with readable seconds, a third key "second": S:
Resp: {"hour": 7, "minute": 24}
